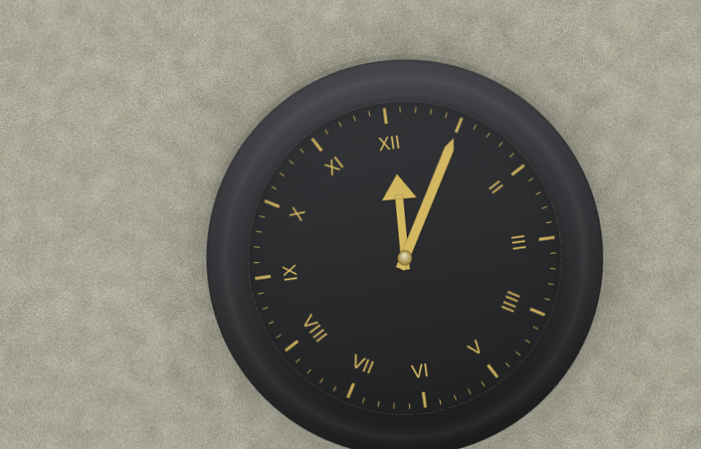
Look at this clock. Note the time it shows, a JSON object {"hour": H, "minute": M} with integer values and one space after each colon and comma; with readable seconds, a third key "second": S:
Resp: {"hour": 12, "minute": 5}
